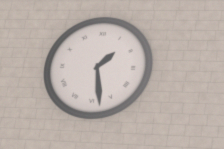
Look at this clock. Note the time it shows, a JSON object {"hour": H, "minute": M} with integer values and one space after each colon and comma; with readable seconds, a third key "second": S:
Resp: {"hour": 1, "minute": 28}
